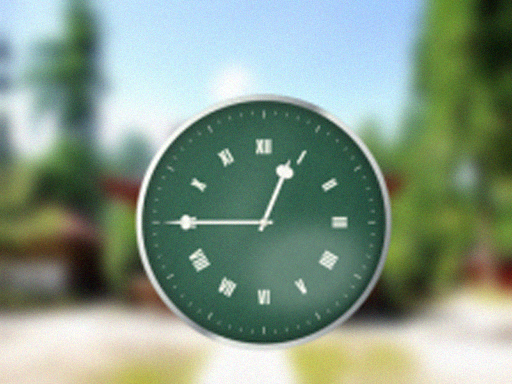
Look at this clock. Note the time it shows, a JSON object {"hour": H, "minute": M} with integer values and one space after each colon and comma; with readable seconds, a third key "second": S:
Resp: {"hour": 12, "minute": 45}
